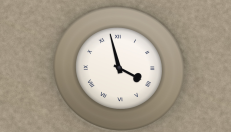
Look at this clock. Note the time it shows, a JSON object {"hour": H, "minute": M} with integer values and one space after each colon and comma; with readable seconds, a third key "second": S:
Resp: {"hour": 3, "minute": 58}
